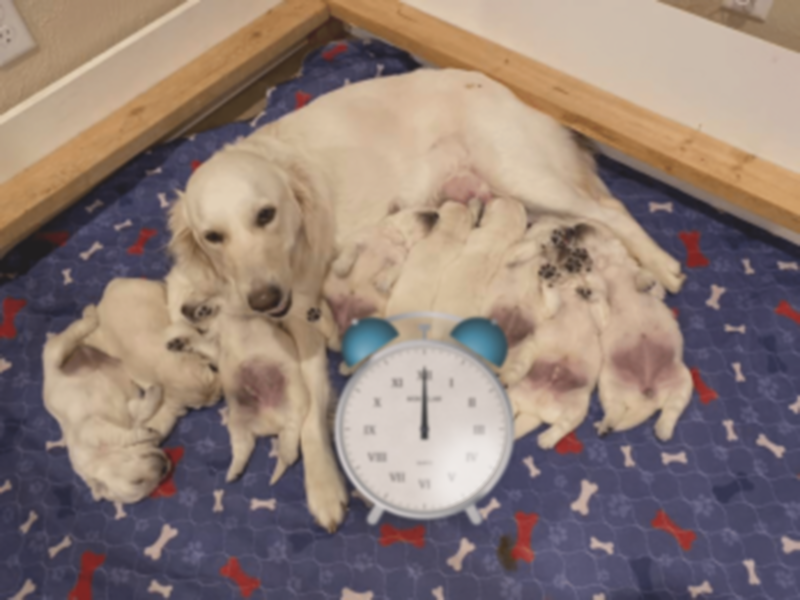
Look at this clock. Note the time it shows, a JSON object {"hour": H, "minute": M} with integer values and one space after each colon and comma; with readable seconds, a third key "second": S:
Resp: {"hour": 12, "minute": 0}
